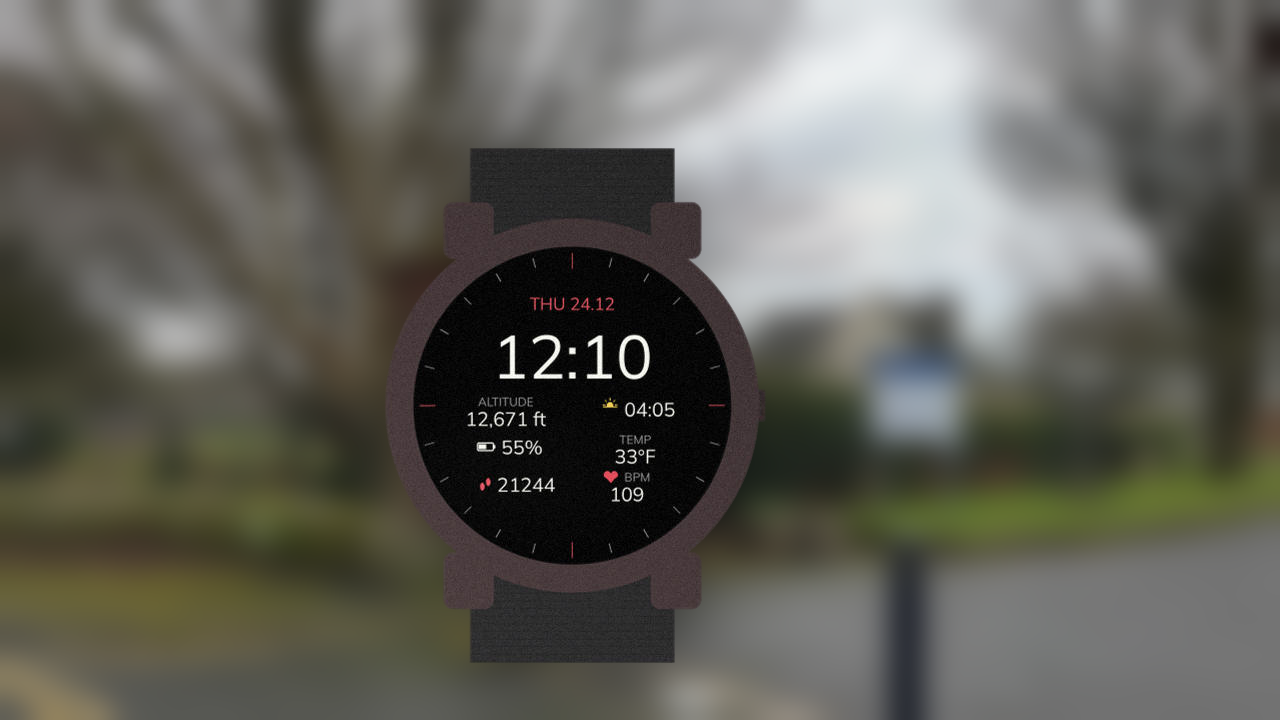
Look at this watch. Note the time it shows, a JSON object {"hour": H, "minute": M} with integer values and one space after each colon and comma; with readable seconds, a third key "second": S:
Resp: {"hour": 12, "minute": 10}
